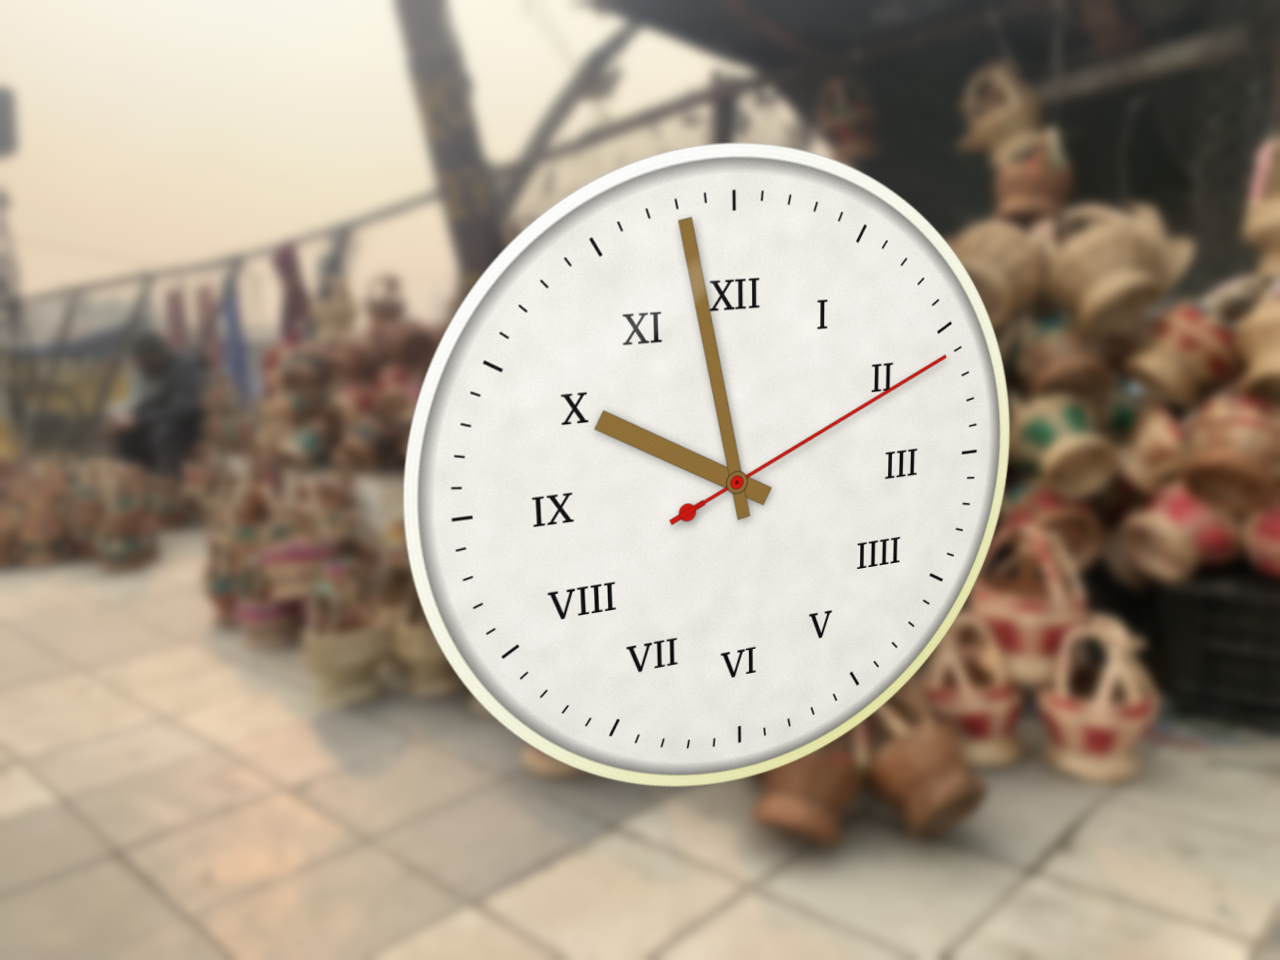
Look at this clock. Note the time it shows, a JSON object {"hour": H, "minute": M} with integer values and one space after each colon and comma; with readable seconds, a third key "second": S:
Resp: {"hour": 9, "minute": 58, "second": 11}
